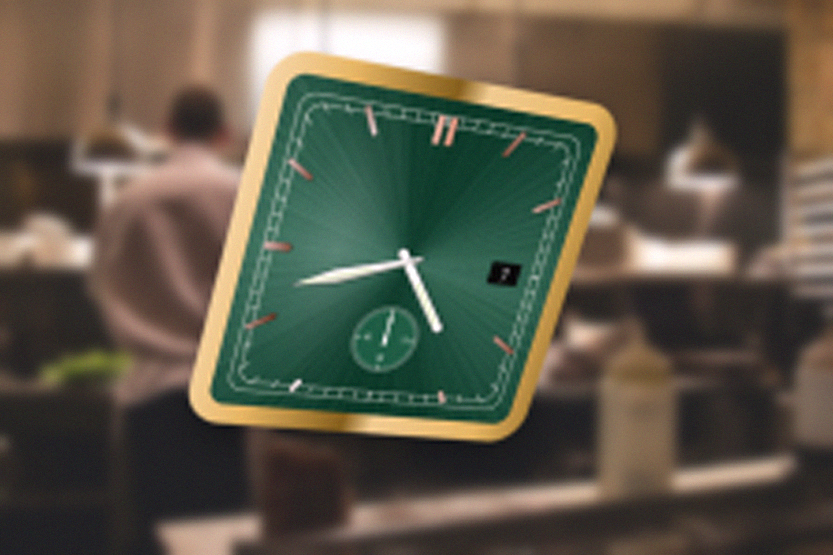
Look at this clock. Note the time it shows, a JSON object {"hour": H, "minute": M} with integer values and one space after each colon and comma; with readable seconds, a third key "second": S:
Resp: {"hour": 4, "minute": 42}
